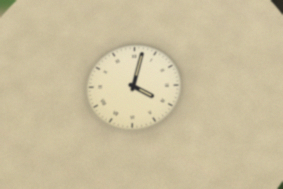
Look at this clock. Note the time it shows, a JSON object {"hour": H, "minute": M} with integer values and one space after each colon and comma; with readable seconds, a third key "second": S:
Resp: {"hour": 4, "minute": 2}
